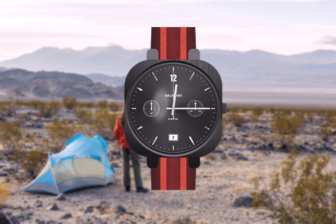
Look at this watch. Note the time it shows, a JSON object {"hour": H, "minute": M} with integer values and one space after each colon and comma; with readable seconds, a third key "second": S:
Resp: {"hour": 12, "minute": 15}
